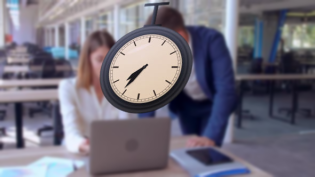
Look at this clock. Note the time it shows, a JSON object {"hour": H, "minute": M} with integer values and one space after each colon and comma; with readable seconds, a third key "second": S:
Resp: {"hour": 7, "minute": 36}
